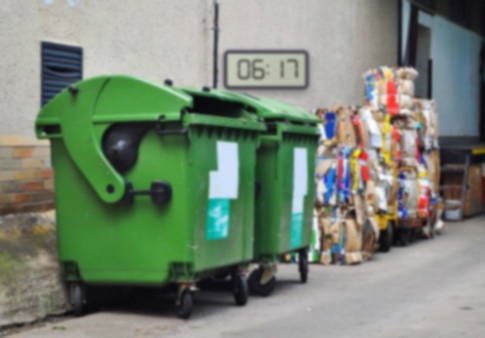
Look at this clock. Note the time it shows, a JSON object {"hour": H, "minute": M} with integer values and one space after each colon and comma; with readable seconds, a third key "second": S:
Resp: {"hour": 6, "minute": 17}
